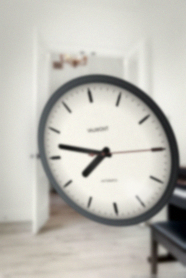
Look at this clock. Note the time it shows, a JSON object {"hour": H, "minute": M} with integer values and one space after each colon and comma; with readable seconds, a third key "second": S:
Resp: {"hour": 7, "minute": 47, "second": 15}
